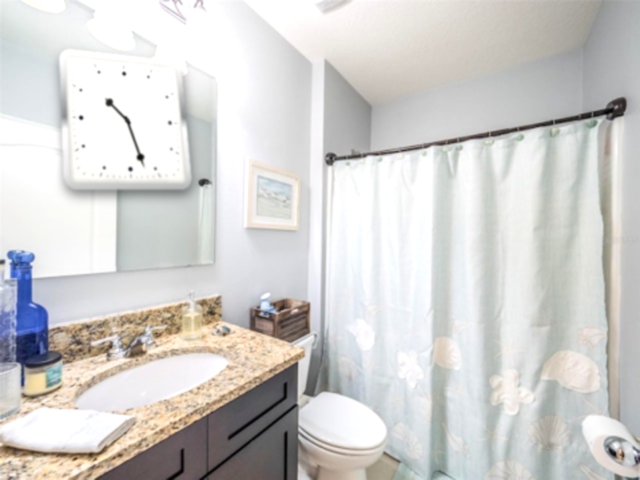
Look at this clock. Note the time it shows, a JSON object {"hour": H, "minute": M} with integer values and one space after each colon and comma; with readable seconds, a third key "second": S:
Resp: {"hour": 10, "minute": 27}
